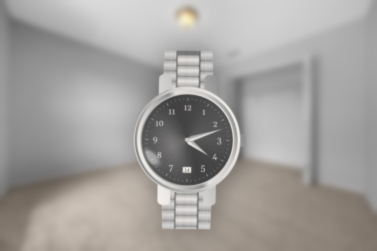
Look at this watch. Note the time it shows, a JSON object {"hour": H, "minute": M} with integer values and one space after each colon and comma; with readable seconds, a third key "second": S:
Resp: {"hour": 4, "minute": 12}
